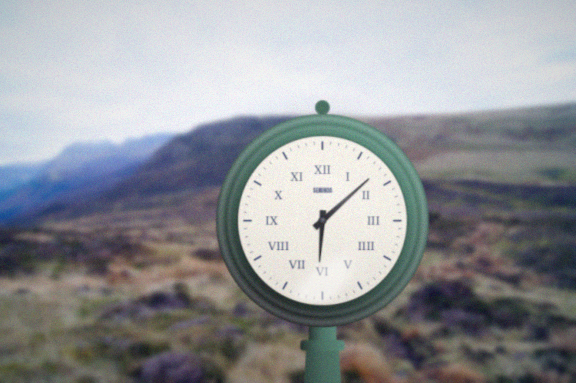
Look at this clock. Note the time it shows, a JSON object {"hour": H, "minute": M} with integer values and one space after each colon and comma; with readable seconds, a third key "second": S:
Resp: {"hour": 6, "minute": 8}
